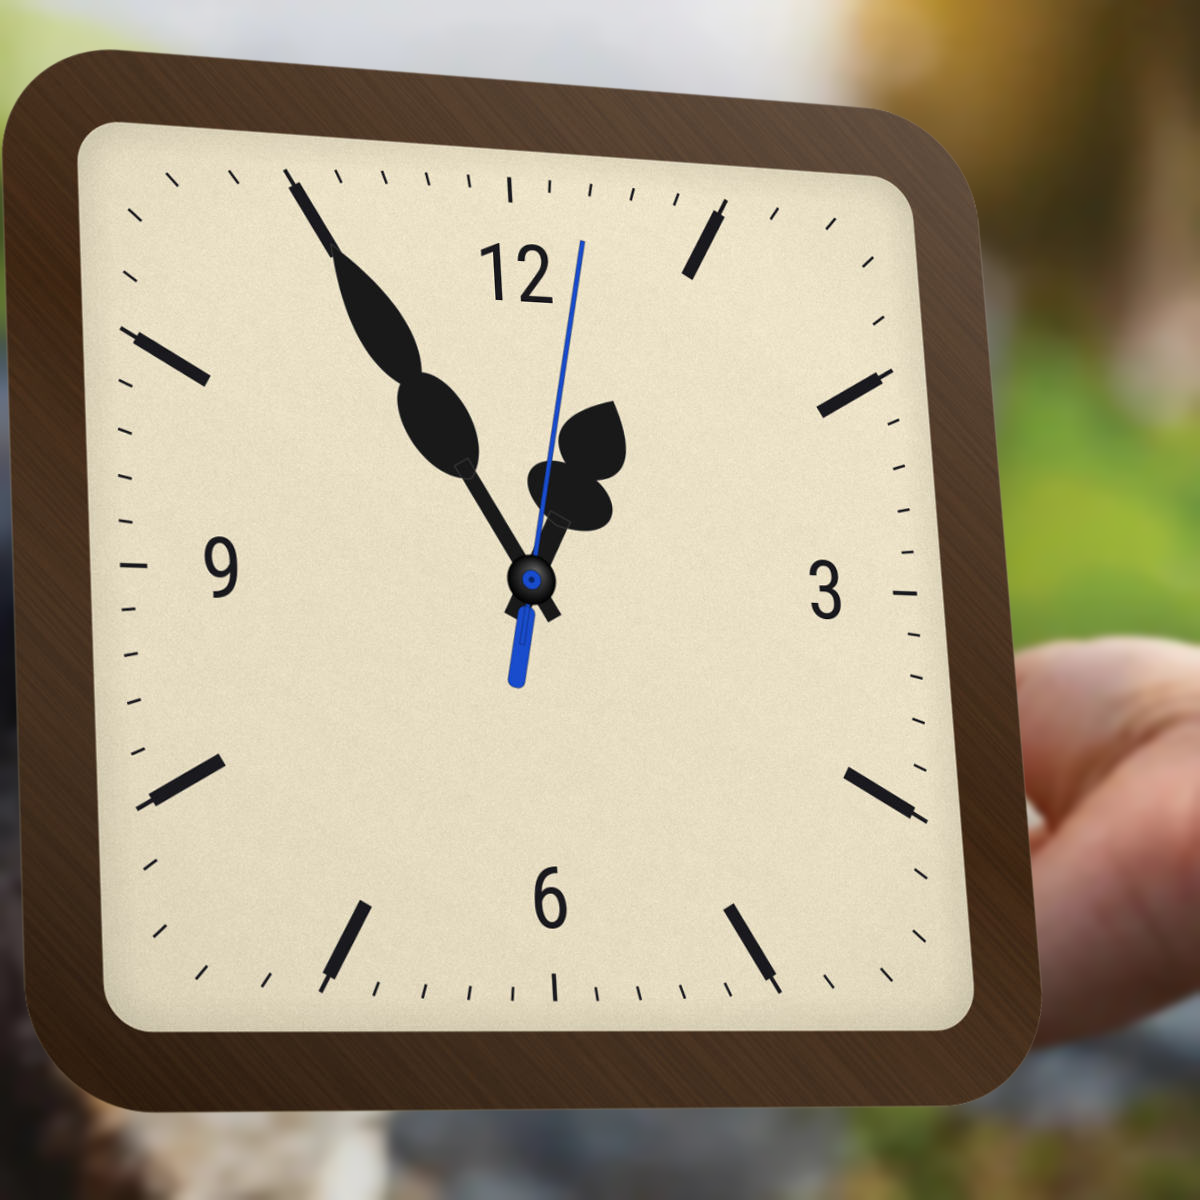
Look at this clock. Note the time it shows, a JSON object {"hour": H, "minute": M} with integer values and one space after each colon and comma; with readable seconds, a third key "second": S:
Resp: {"hour": 12, "minute": 55, "second": 2}
